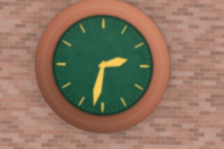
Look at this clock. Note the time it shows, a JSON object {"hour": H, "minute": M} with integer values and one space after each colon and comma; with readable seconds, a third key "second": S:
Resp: {"hour": 2, "minute": 32}
